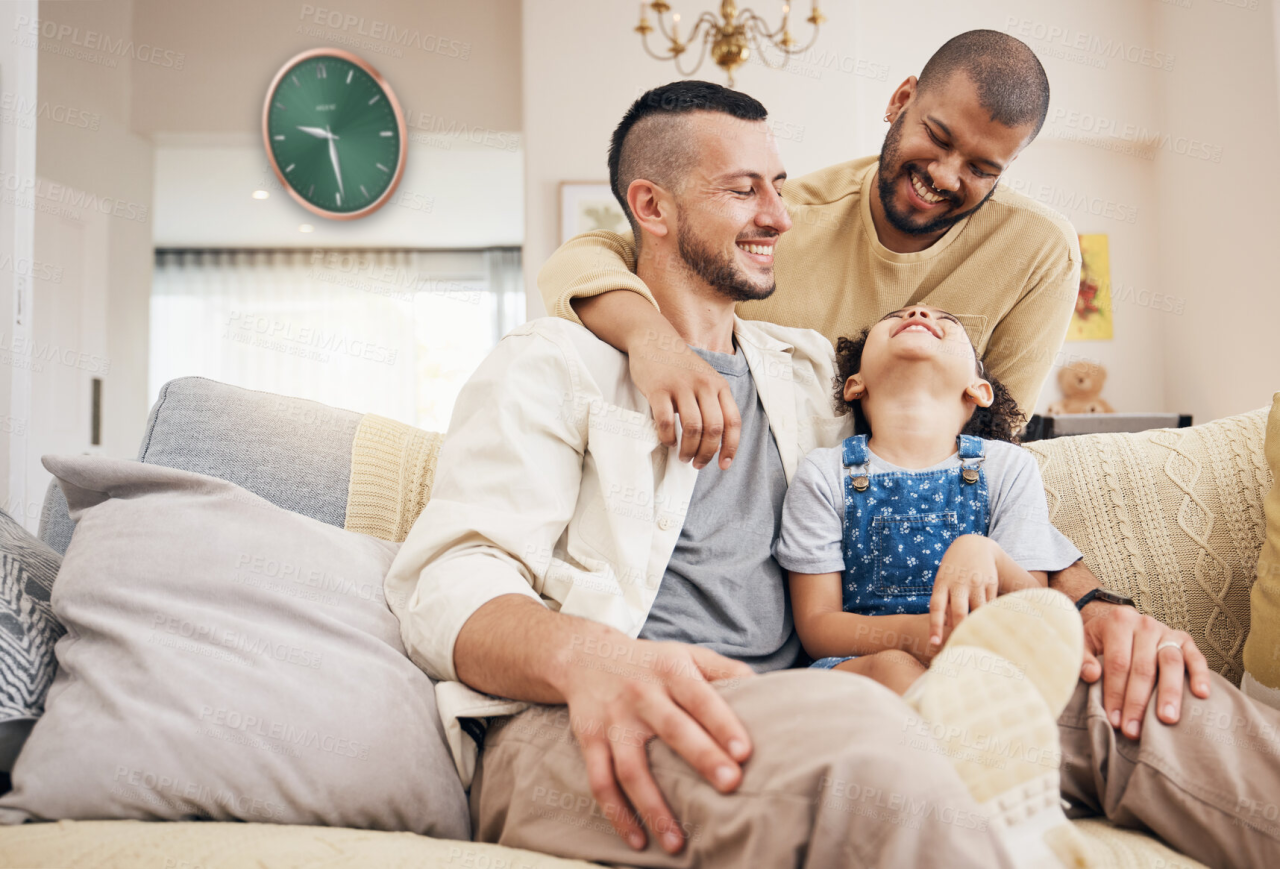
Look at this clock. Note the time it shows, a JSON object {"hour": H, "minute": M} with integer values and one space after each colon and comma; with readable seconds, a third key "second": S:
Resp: {"hour": 9, "minute": 29}
